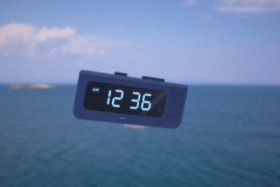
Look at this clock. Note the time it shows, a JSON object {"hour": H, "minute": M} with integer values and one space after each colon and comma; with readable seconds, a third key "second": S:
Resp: {"hour": 12, "minute": 36}
